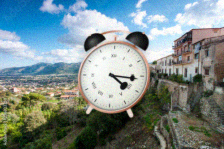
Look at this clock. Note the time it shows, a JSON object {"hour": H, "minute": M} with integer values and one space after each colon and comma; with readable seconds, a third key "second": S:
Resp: {"hour": 4, "minute": 16}
